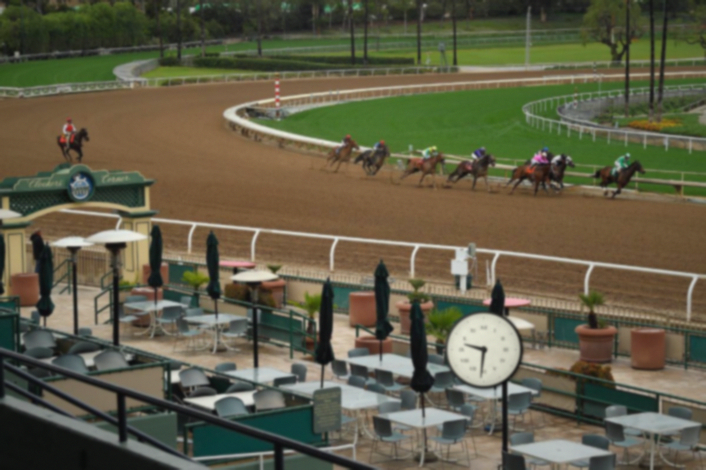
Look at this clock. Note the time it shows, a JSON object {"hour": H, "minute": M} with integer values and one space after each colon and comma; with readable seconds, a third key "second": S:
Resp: {"hour": 9, "minute": 31}
